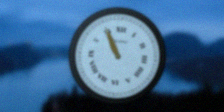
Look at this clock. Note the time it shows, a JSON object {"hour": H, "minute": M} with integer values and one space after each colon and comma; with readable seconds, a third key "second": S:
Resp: {"hour": 10, "minute": 55}
